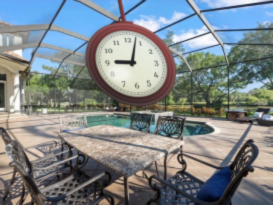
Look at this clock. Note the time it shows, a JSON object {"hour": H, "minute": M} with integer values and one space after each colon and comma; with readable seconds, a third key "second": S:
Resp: {"hour": 9, "minute": 3}
